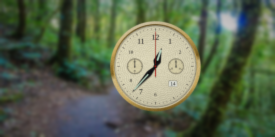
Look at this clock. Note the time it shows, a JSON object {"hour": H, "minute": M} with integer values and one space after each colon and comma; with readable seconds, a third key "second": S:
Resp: {"hour": 12, "minute": 37}
